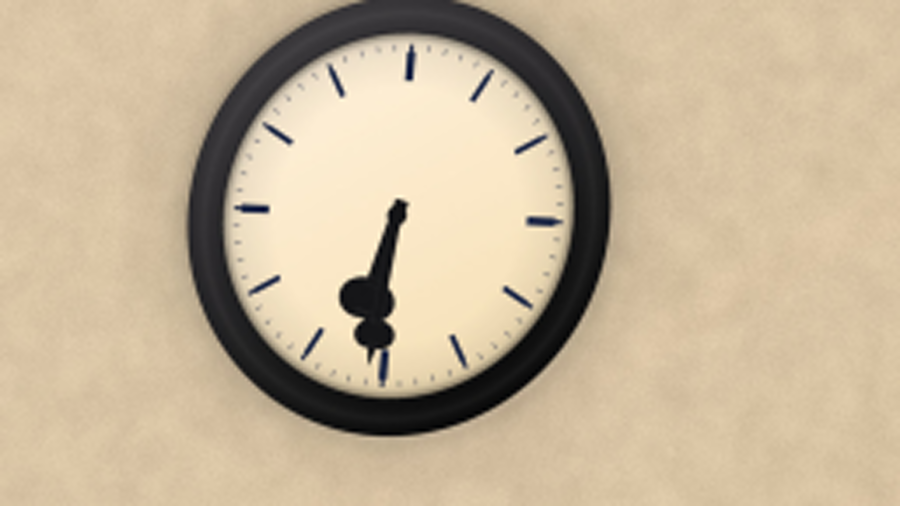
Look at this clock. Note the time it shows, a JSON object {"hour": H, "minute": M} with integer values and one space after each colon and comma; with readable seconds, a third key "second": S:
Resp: {"hour": 6, "minute": 31}
